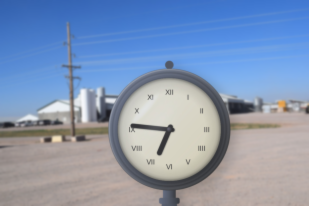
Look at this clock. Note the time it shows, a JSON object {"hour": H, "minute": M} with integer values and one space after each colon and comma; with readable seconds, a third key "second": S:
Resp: {"hour": 6, "minute": 46}
